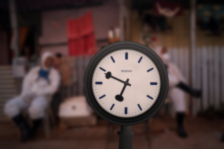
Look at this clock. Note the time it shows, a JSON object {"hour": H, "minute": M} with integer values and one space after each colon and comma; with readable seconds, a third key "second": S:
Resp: {"hour": 6, "minute": 49}
